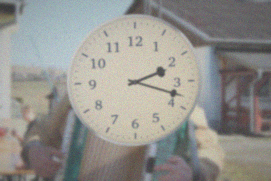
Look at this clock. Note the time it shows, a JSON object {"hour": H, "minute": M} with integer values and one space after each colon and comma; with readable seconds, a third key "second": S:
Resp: {"hour": 2, "minute": 18}
